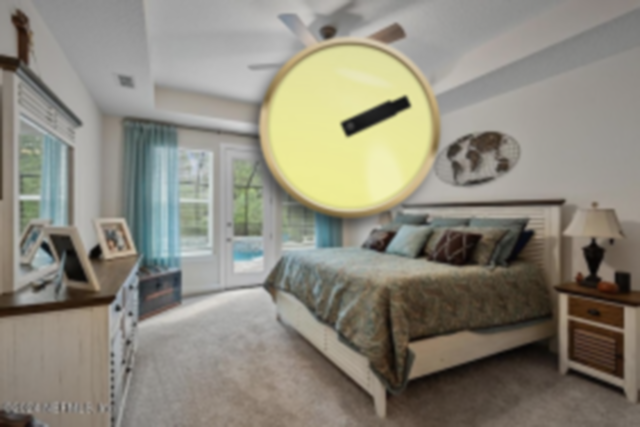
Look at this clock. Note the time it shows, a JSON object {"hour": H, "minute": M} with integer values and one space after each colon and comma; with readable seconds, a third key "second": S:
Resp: {"hour": 2, "minute": 11}
